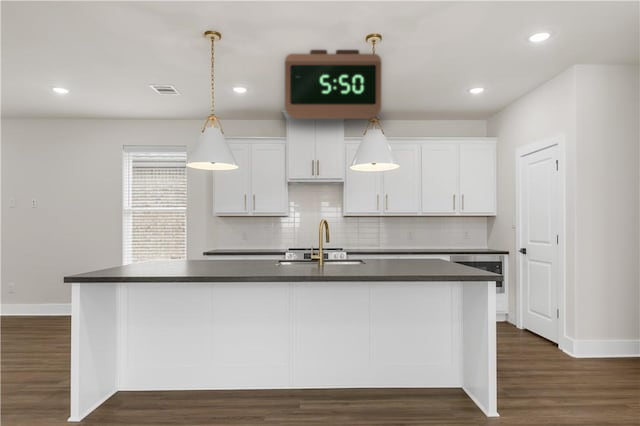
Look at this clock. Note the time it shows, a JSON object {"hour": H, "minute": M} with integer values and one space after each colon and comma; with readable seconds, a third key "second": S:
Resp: {"hour": 5, "minute": 50}
